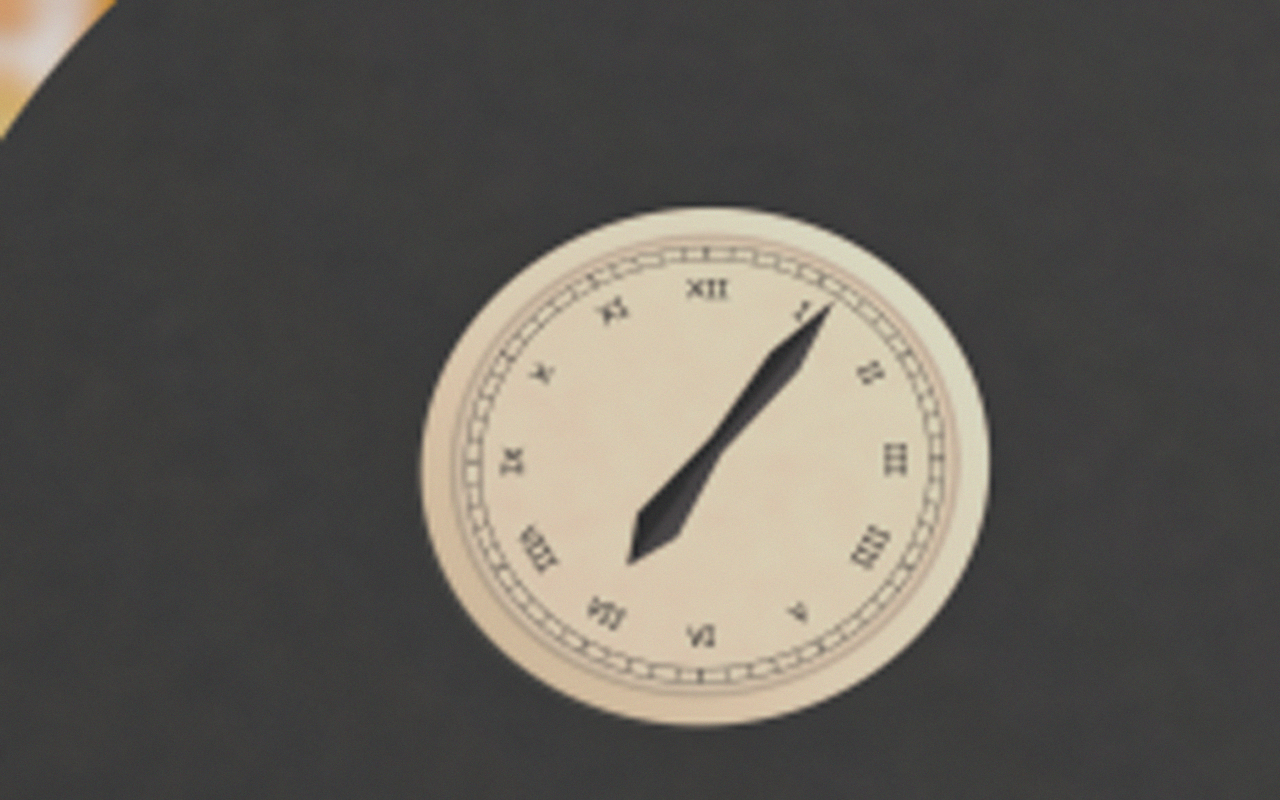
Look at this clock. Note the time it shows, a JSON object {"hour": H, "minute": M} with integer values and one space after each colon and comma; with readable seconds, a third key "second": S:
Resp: {"hour": 7, "minute": 6}
